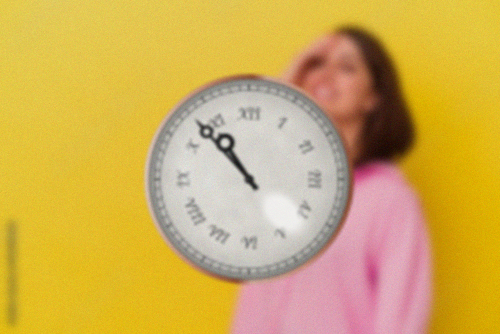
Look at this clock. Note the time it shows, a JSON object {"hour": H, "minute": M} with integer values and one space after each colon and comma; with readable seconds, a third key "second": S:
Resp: {"hour": 10, "minute": 53}
